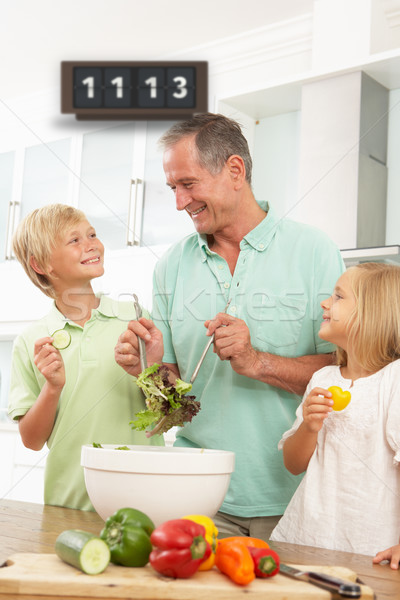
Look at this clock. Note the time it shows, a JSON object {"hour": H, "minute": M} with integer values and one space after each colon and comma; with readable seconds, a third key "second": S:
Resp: {"hour": 11, "minute": 13}
